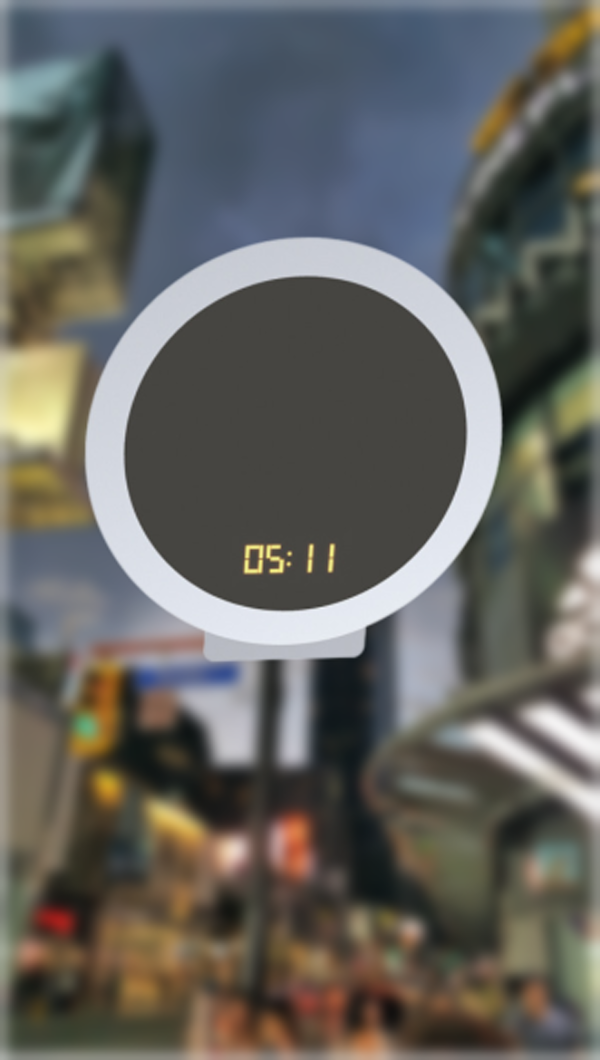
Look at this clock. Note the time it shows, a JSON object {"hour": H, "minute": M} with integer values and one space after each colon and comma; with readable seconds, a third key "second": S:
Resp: {"hour": 5, "minute": 11}
